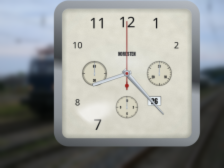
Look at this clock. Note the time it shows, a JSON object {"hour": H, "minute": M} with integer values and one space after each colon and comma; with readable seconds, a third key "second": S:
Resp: {"hour": 8, "minute": 23}
